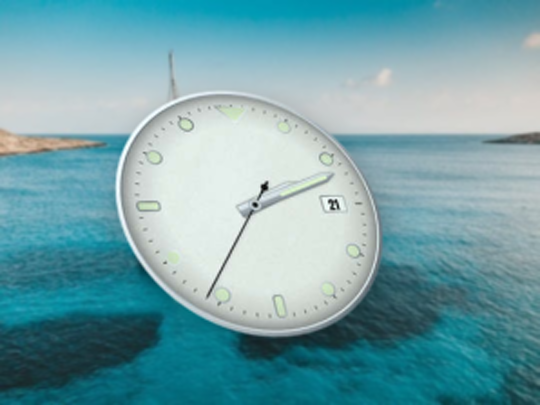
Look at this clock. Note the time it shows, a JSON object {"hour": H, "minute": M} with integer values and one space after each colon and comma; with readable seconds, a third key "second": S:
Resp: {"hour": 2, "minute": 11, "second": 36}
